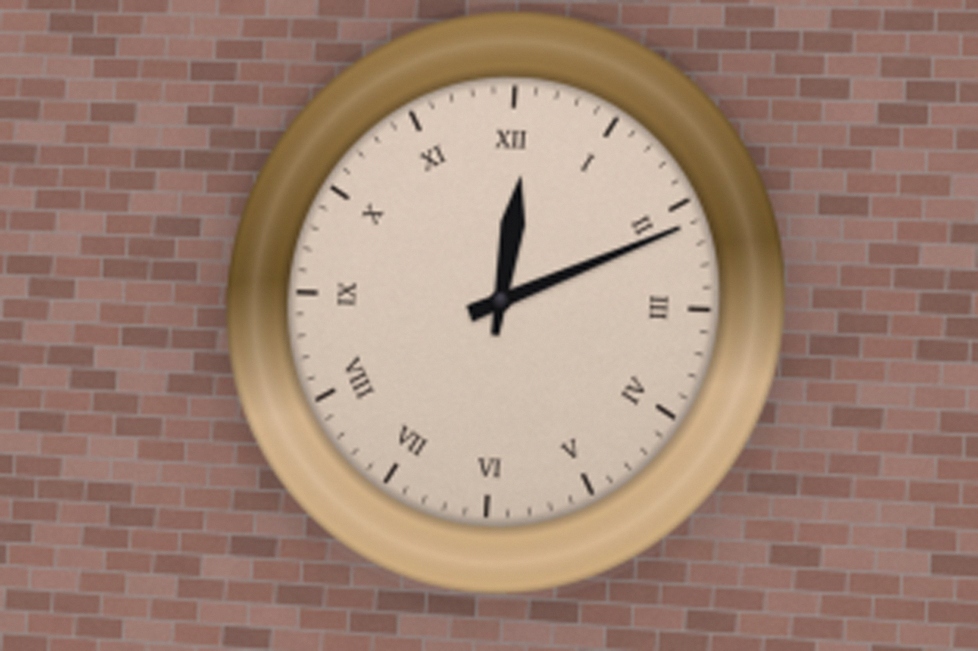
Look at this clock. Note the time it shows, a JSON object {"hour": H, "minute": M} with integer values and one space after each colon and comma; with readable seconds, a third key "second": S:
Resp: {"hour": 12, "minute": 11}
